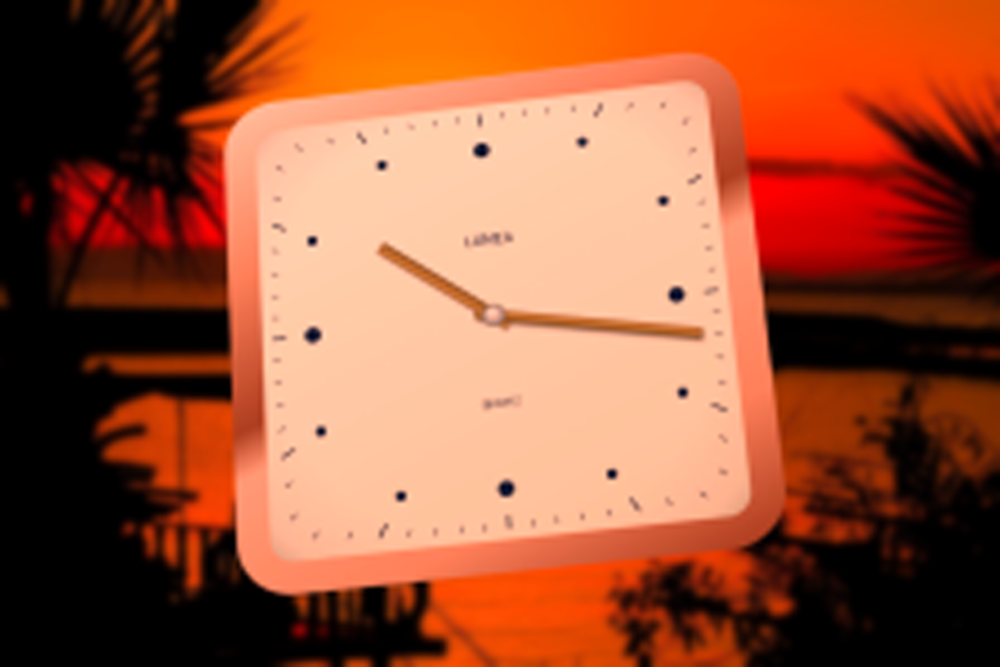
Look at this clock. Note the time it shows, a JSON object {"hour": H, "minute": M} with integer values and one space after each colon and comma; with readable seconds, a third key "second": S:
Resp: {"hour": 10, "minute": 17}
